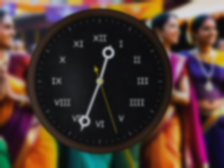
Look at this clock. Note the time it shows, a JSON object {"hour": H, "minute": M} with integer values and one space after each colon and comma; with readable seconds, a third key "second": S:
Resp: {"hour": 12, "minute": 33, "second": 27}
